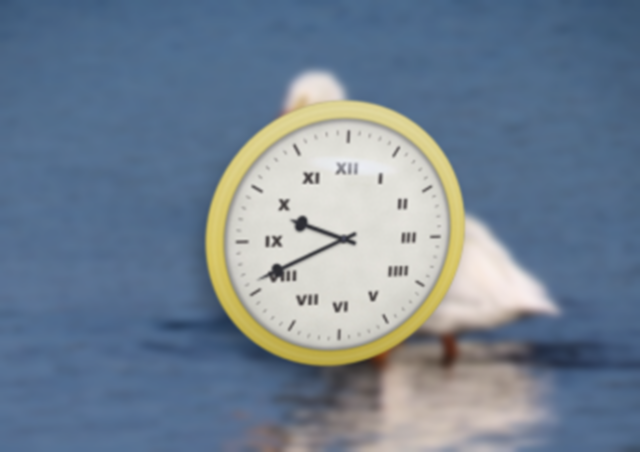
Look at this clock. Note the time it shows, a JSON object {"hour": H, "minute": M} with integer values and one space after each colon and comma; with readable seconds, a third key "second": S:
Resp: {"hour": 9, "minute": 41}
